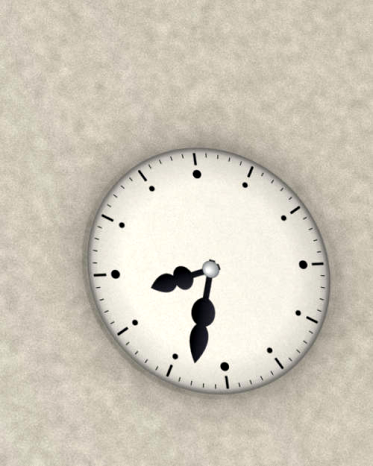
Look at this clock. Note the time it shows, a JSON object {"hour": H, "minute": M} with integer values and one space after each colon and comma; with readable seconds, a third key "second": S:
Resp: {"hour": 8, "minute": 33}
